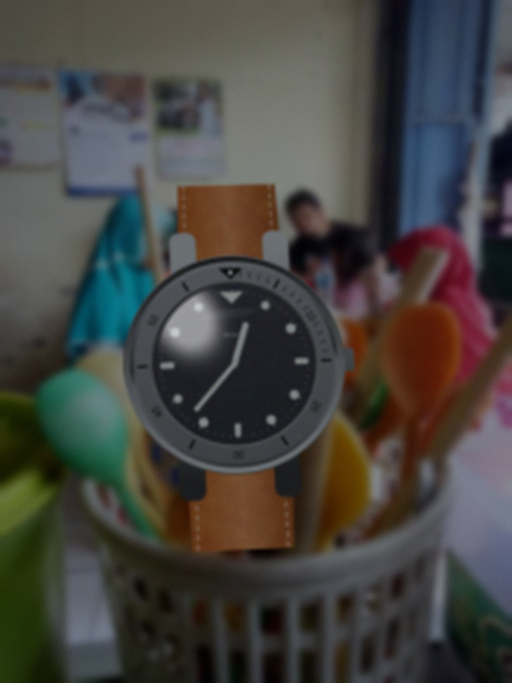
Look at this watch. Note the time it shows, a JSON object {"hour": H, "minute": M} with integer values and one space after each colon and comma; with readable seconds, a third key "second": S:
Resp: {"hour": 12, "minute": 37}
